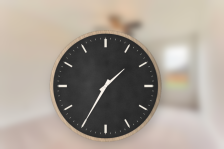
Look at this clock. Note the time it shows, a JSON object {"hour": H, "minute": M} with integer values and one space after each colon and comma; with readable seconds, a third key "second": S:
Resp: {"hour": 1, "minute": 35}
